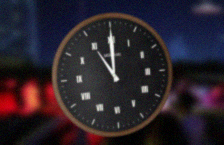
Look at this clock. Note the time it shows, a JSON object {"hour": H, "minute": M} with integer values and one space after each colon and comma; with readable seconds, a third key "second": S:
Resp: {"hour": 11, "minute": 0}
